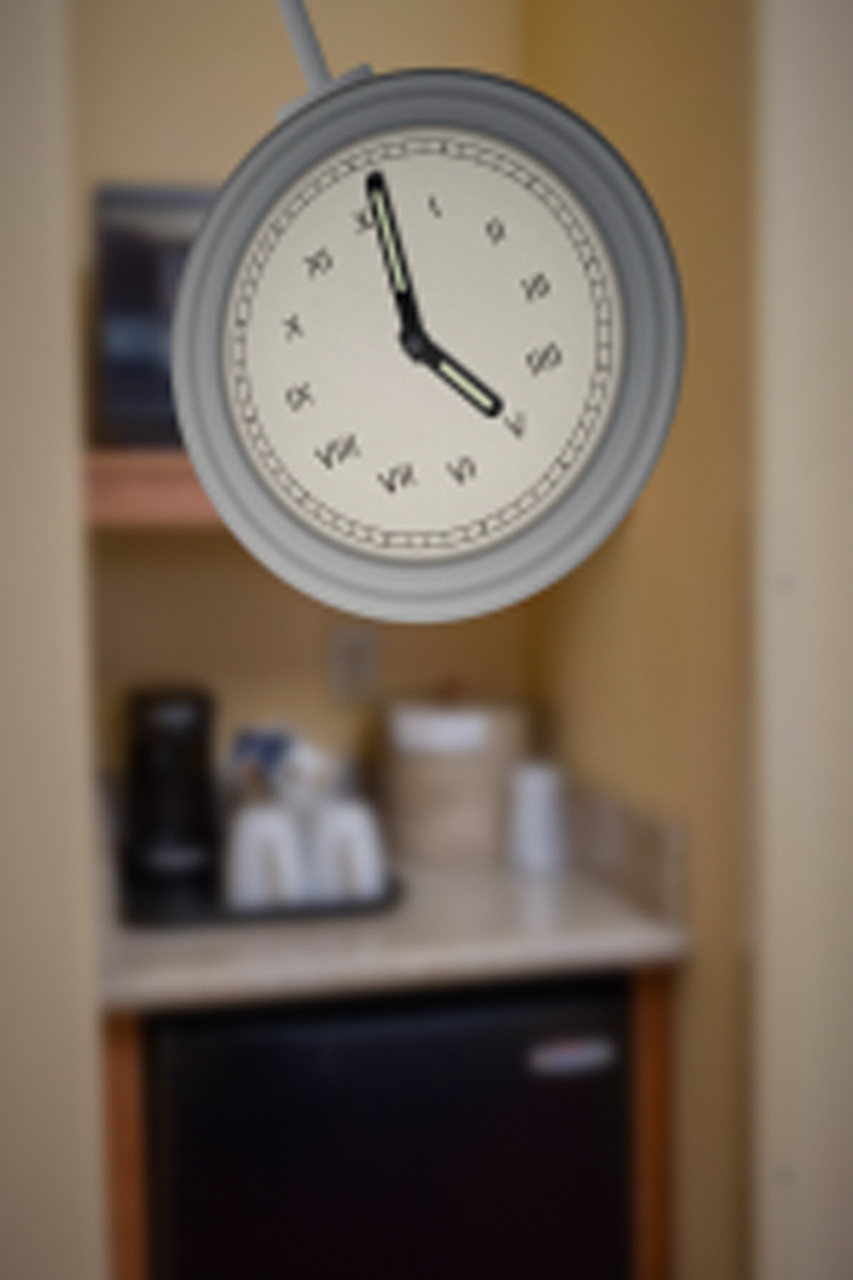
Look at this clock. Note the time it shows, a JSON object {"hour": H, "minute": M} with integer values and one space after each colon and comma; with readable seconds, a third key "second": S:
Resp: {"hour": 5, "minute": 1}
